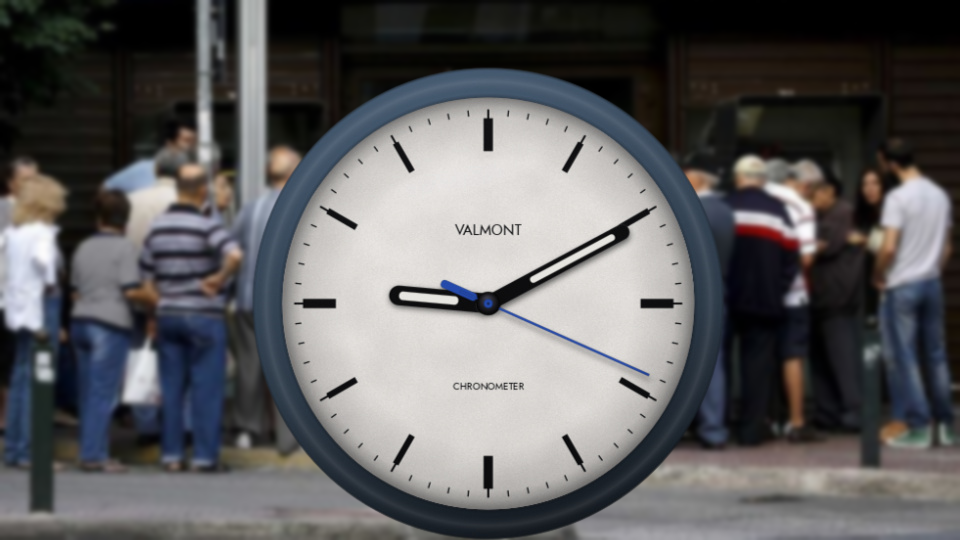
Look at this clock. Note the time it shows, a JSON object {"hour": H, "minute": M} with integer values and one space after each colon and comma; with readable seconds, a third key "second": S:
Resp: {"hour": 9, "minute": 10, "second": 19}
